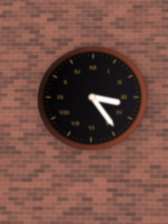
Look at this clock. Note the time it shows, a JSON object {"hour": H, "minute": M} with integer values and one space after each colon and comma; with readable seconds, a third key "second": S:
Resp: {"hour": 3, "minute": 24}
